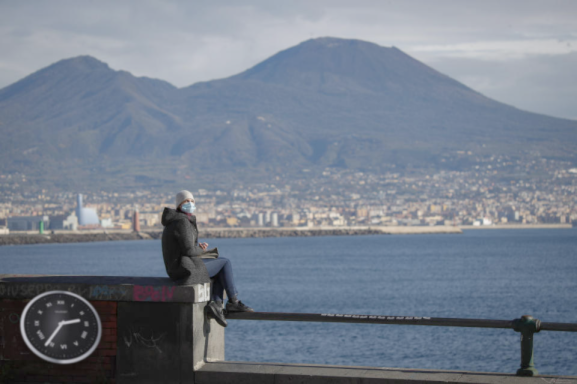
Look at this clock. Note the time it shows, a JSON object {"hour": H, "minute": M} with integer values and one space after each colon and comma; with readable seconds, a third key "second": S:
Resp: {"hour": 2, "minute": 36}
